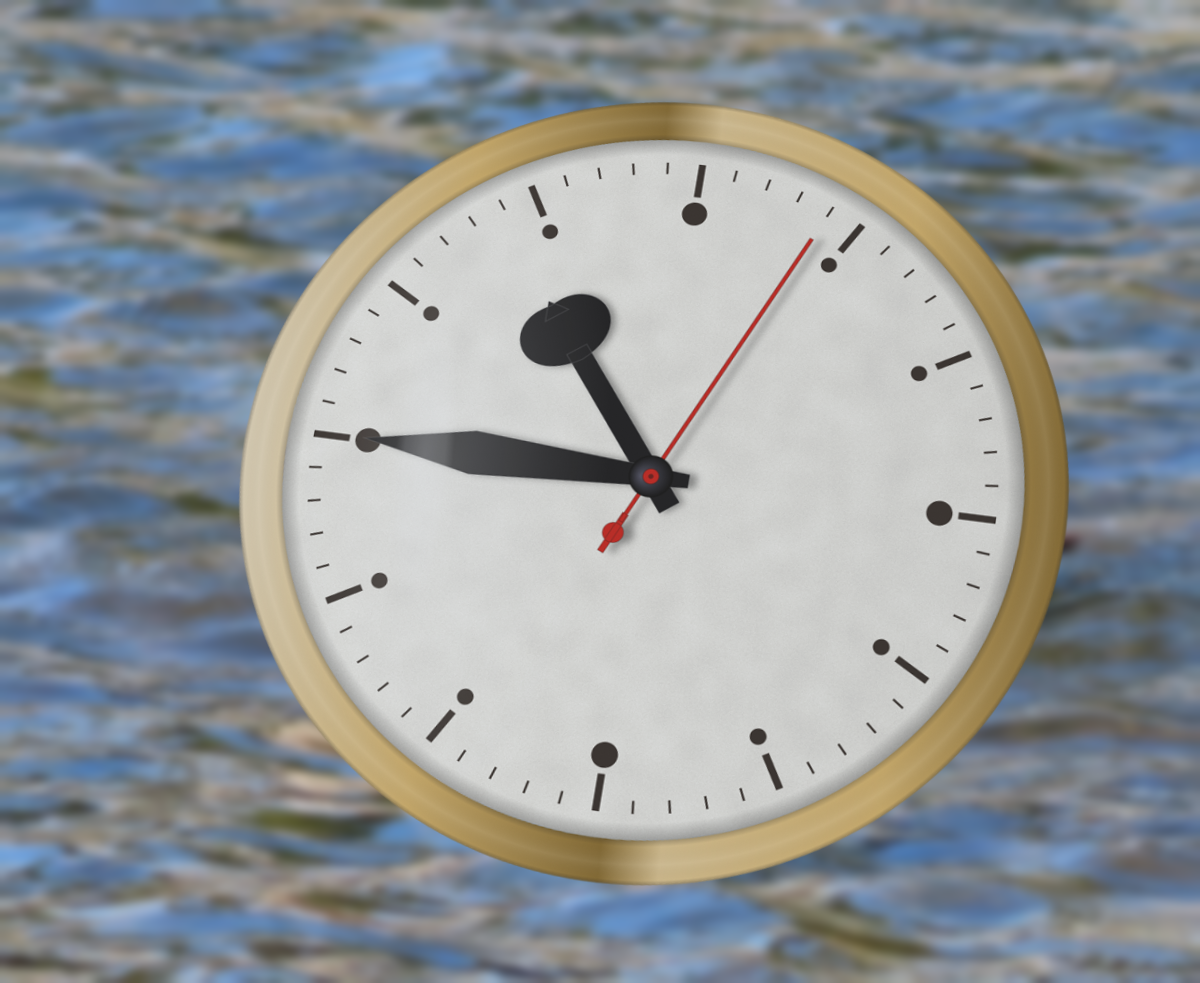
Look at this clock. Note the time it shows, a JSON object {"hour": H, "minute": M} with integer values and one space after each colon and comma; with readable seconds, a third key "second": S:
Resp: {"hour": 10, "minute": 45, "second": 4}
